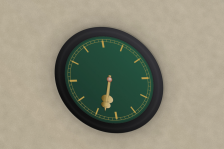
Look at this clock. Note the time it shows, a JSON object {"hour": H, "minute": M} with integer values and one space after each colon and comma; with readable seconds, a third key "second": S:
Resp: {"hour": 6, "minute": 33}
